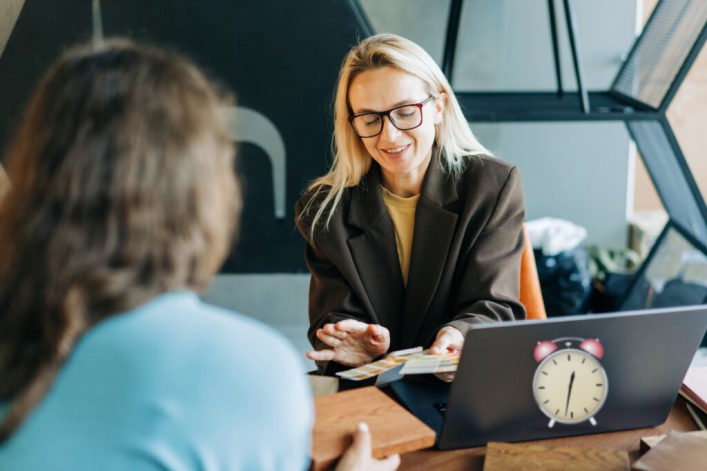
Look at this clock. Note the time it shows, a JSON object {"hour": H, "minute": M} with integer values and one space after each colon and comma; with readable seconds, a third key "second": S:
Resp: {"hour": 12, "minute": 32}
